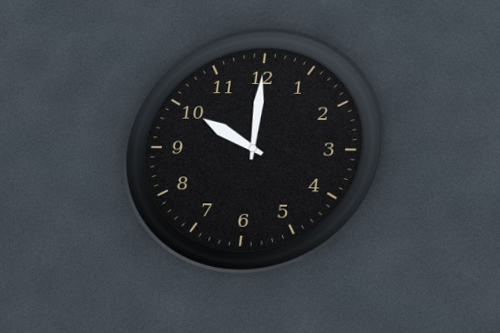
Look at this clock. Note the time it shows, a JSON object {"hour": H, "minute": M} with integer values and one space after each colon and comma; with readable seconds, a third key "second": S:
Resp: {"hour": 10, "minute": 0}
